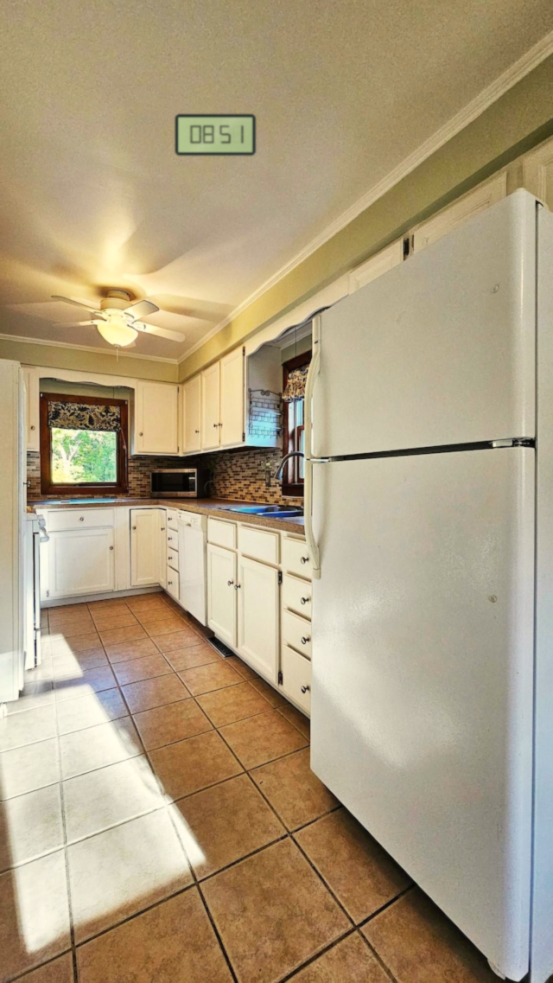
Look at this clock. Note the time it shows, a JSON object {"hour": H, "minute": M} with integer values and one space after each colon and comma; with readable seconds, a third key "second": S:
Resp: {"hour": 8, "minute": 51}
